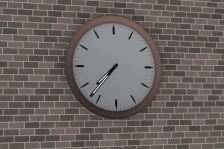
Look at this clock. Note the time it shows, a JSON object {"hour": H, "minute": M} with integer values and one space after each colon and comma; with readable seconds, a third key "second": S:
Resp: {"hour": 7, "minute": 37}
